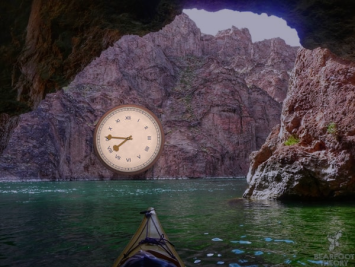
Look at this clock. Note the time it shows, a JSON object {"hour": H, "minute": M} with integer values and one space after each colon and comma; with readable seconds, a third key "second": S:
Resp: {"hour": 7, "minute": 46}
